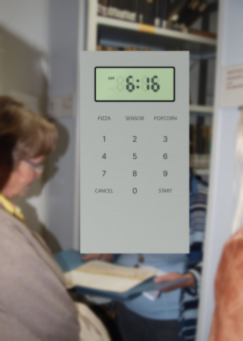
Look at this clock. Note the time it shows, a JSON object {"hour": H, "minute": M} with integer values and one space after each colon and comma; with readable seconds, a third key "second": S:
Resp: {"hour": 6, "minute": 16}
